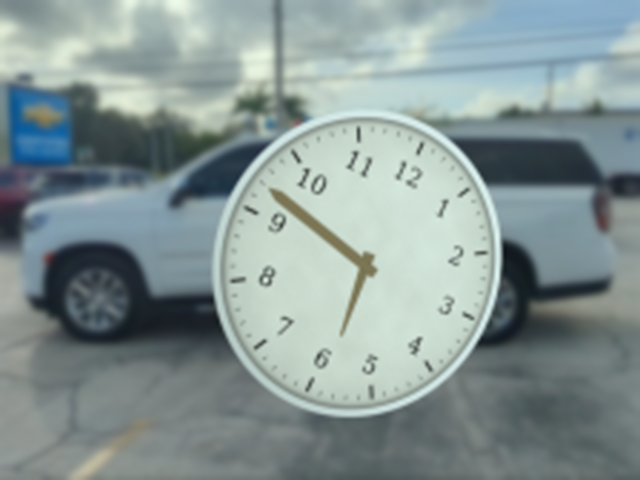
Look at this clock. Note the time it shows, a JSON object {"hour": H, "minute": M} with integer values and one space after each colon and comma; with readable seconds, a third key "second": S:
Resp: {"hour": 5, "minute": 47}
